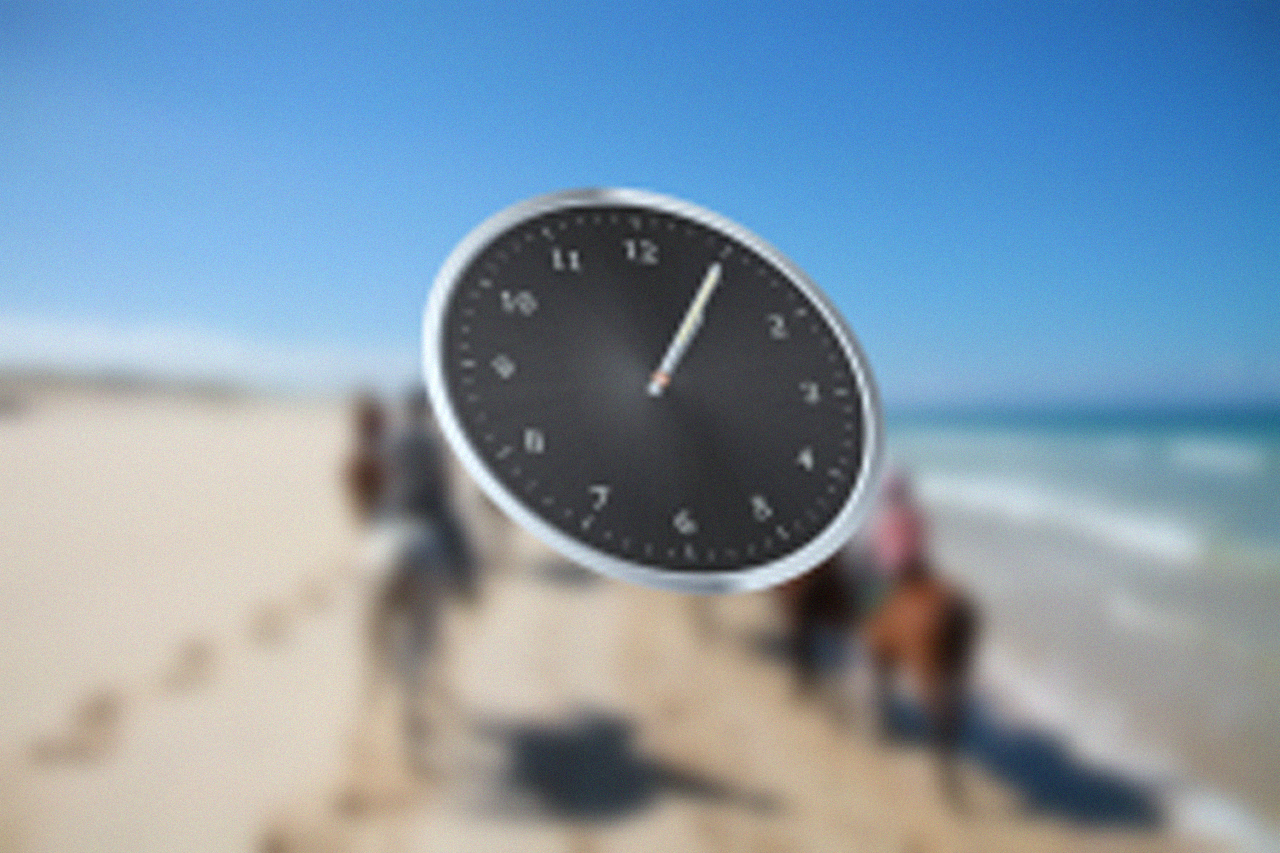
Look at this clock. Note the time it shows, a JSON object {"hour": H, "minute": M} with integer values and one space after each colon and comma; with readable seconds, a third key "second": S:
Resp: {"hour": 1, "minute": 5}
